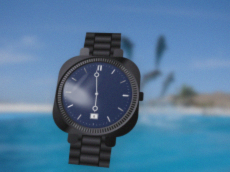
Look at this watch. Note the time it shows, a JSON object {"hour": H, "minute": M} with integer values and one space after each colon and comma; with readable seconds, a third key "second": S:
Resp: {"hour": 5, "minute": 59}
